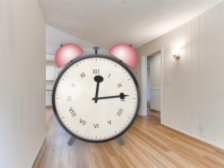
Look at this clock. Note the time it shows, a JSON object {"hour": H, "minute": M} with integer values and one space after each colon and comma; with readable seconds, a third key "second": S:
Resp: {"hour": 12, "minute": 14}
